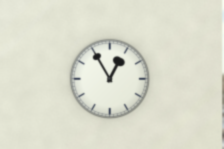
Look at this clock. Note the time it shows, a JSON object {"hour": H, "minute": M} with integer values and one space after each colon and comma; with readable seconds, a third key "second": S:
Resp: {"hour": 12, "minute": 55}
